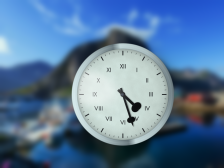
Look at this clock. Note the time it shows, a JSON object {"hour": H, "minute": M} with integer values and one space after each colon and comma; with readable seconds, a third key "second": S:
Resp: {"hour": 4, "minute": 27}
